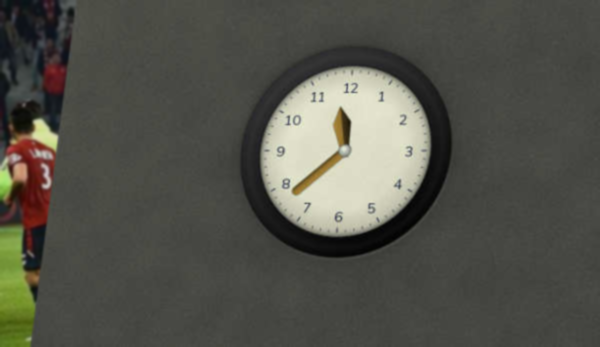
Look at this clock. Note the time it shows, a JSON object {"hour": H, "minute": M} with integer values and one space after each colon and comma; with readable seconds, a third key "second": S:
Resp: {"hour": 11, "minute": 38}
